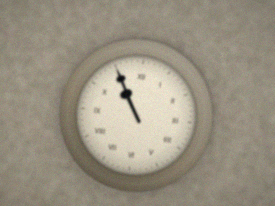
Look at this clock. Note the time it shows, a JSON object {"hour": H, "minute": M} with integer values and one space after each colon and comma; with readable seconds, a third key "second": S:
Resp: {"hour": 10, "minute": 55}
